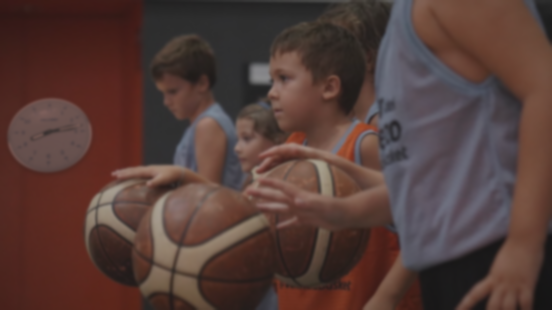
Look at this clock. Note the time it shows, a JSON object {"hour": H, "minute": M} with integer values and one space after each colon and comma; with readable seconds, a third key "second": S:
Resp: {"hour": 8, "minute": 13}
